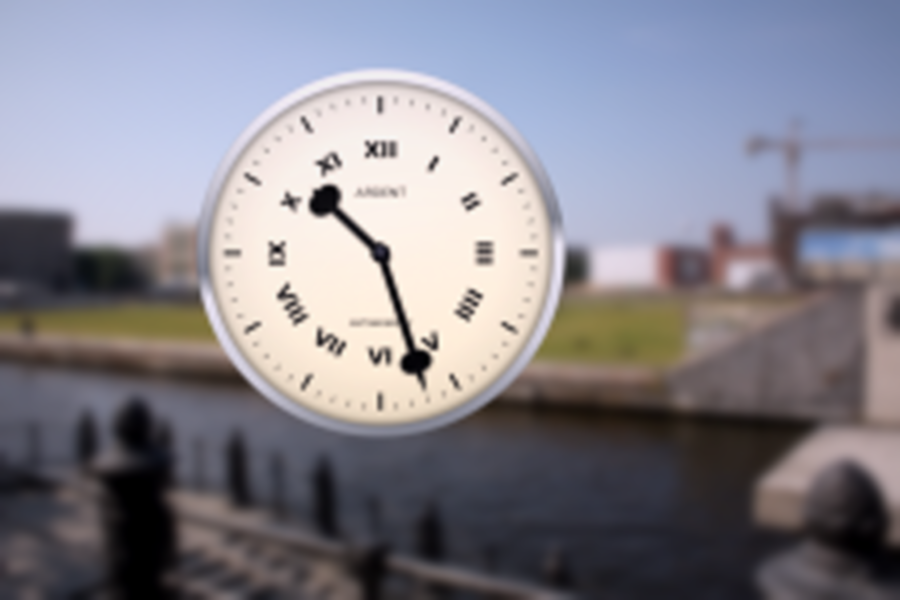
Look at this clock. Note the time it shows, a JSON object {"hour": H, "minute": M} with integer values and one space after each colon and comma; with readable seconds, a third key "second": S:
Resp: {"hour": 10, "minute": 27}
